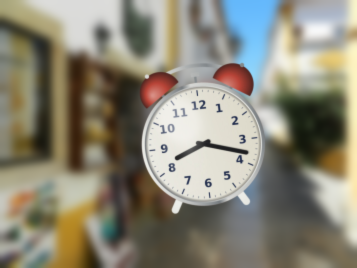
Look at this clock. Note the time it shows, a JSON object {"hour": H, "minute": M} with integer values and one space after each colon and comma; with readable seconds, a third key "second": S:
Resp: {"hour": 8, "minute": 18}
